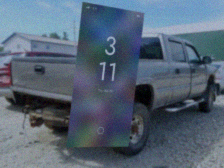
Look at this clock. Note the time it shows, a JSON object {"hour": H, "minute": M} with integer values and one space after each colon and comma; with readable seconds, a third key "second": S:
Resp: {"hour": 3, "minute": 11}
